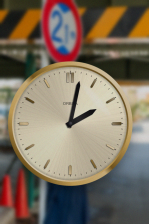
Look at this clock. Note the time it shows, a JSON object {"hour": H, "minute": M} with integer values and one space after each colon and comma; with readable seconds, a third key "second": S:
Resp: {"hour": 2, "minute": 2}
